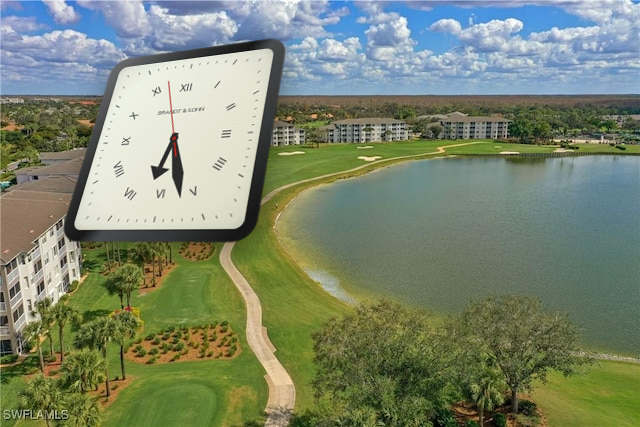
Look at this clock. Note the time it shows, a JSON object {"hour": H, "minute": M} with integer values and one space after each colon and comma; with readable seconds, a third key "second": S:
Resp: {"hour": 6, "minute": 26, "second": 57}
